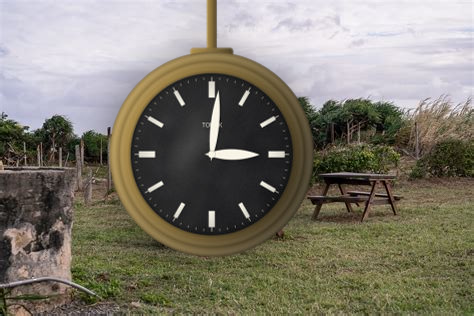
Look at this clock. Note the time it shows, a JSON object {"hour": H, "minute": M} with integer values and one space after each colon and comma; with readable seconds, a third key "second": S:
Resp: {"hour": 3, "minute": 1}
